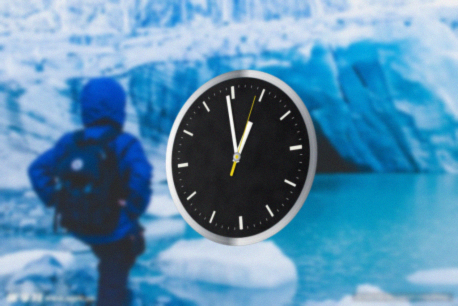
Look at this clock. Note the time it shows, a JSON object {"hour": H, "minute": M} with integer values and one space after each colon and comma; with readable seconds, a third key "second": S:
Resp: {"hour": 12, "minute": 59, "second": 4}
